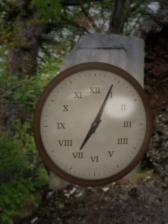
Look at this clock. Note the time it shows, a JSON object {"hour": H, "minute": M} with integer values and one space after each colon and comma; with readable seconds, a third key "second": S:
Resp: {"hour": 7, "minute": 4}
